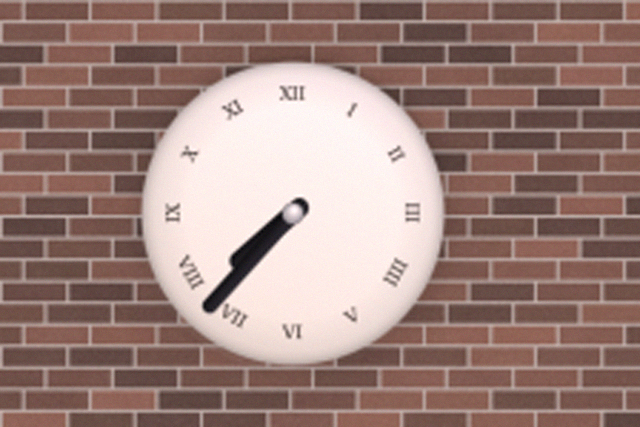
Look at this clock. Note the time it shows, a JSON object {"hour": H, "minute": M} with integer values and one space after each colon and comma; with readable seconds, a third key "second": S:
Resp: {"hour": 7, "minute": 37}
